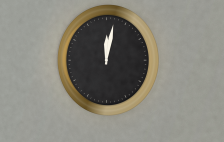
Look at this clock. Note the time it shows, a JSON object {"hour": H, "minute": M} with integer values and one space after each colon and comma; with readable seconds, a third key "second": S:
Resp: {"hour": 12, "minute": 2}
